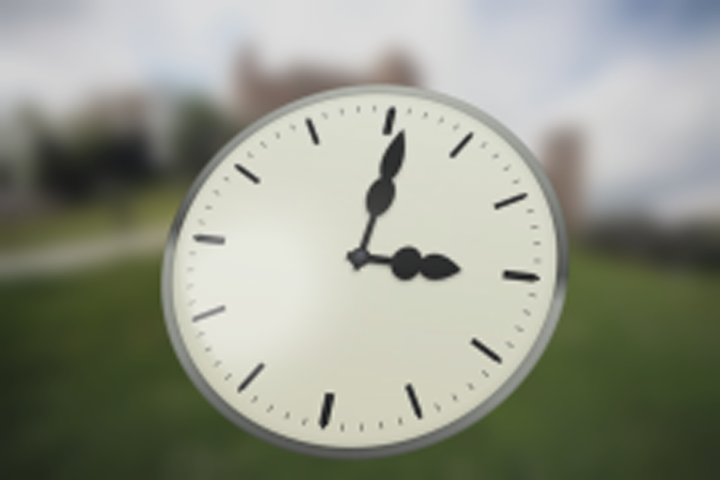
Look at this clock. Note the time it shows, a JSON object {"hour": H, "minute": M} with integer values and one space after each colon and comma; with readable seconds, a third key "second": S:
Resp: {"hour": 3, "minute": 1}
